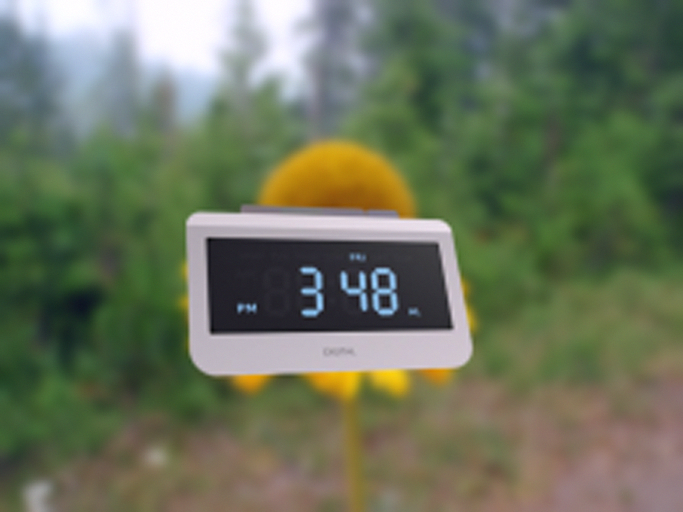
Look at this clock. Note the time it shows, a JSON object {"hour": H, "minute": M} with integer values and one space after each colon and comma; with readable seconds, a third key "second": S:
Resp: {"hour": 3, "minute": 48}
